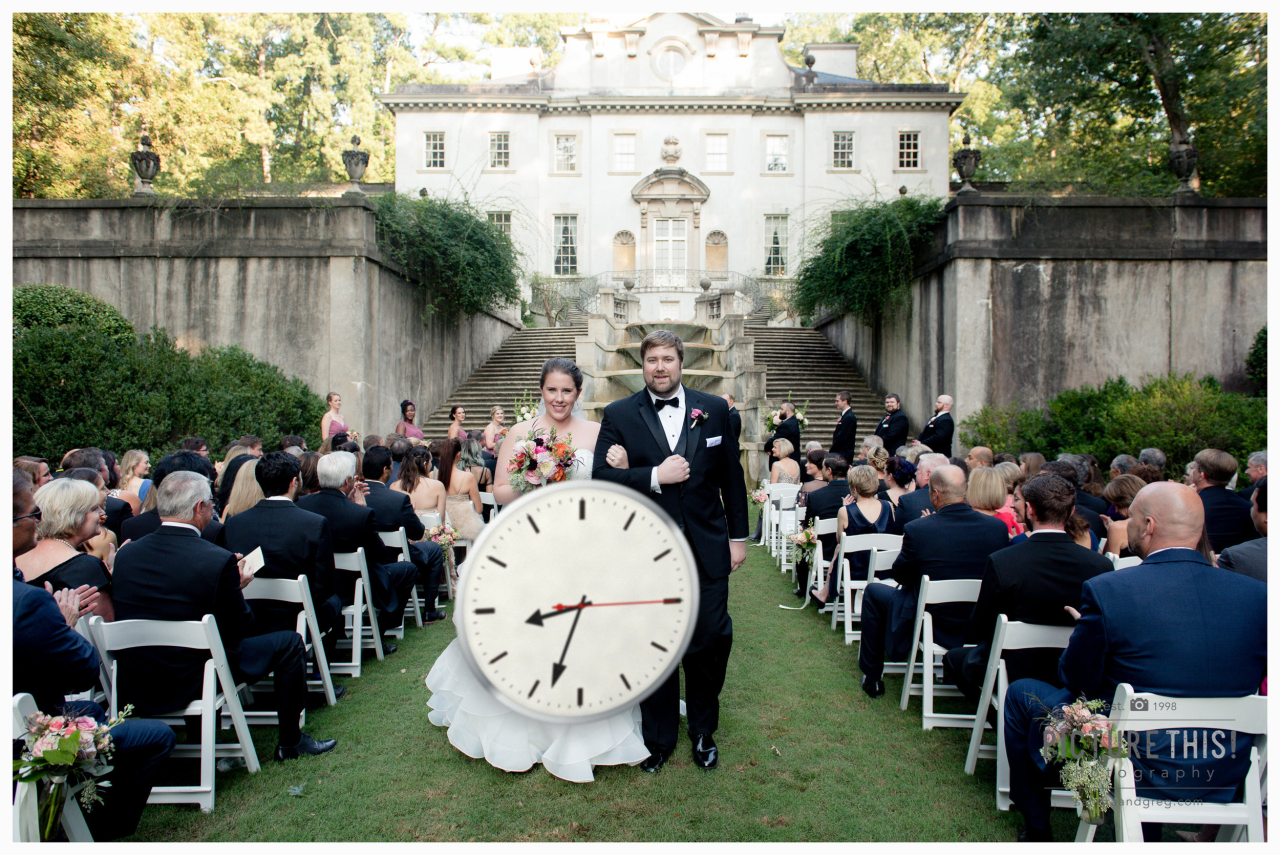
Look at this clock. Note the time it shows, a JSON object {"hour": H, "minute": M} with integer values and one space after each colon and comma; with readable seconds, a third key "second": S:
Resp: {"hour": 8, "minute": 33, "second": 15}
